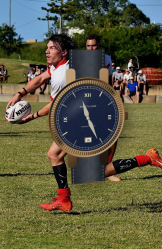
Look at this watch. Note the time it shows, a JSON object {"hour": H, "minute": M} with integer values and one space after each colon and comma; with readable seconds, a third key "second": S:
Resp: {"hour": 11, "minute": 26}
